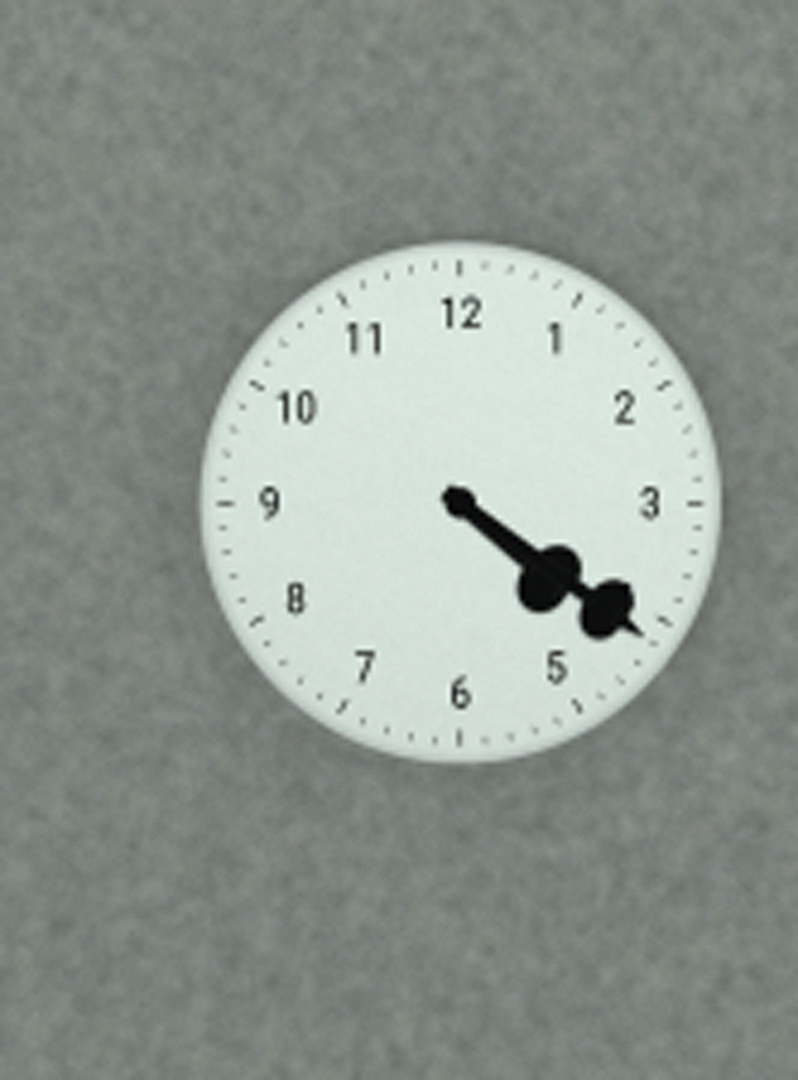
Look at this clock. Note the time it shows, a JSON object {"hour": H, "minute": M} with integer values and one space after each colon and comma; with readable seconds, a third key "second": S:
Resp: {"hour": 4, "minute": 21}
